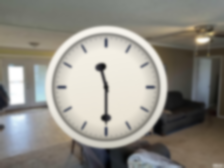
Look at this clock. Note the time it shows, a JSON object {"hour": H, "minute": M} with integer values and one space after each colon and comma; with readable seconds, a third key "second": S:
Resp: {"hour": 11, "minute": 30}
